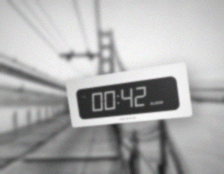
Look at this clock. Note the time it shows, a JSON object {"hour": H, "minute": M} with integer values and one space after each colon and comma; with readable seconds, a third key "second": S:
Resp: {"hour": 0, "minute": 42}
